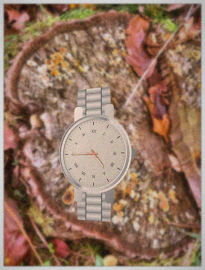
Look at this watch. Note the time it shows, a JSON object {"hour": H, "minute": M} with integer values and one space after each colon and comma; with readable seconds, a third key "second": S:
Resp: {"hour": 4, "minute": 45}
